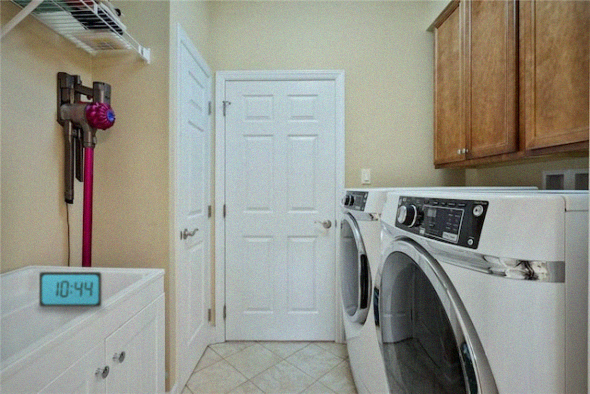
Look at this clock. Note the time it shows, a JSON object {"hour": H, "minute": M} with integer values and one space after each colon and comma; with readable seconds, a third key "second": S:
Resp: {"hour": 10, "minute": 44}
